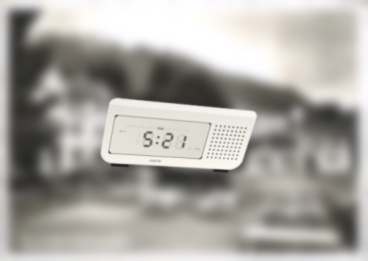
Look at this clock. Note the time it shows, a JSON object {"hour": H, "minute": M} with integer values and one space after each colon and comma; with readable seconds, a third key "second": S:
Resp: {"hour": 5, "minute": 21}
